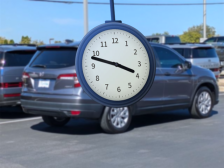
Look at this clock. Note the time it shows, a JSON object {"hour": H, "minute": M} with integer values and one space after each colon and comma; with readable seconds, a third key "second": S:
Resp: {"hour": 3, "minute": 48}
